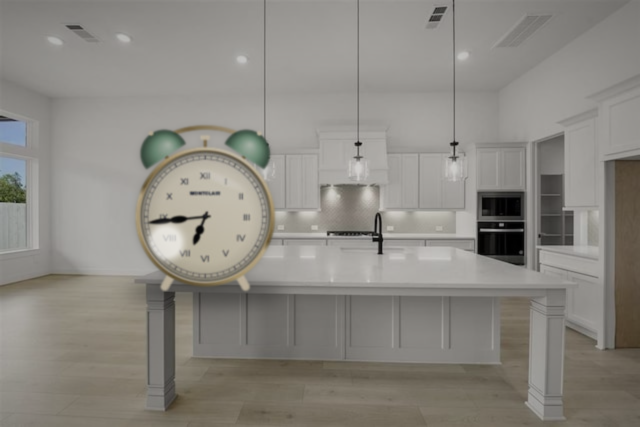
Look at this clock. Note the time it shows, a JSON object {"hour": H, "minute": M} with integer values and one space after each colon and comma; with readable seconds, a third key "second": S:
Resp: {"hour": 6, "minute": 44}
